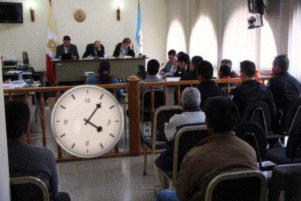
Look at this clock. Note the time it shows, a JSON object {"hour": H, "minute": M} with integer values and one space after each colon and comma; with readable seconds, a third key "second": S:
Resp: {"hour": 4, "minute": 6}
